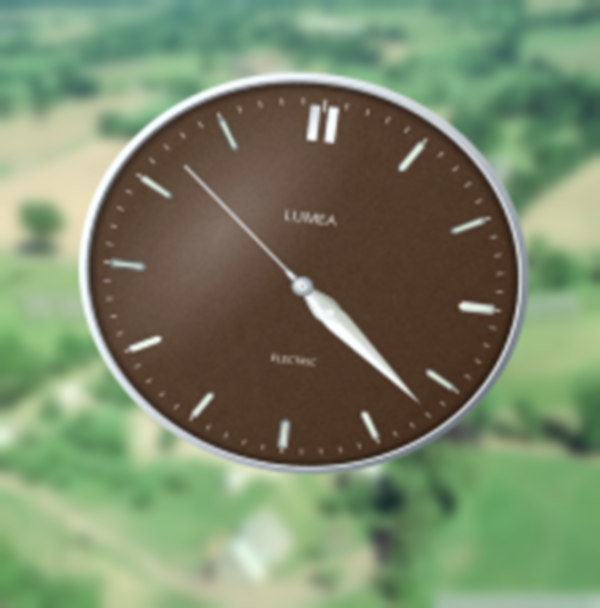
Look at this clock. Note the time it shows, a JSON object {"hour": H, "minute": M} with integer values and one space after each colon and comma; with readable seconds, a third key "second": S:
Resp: {"hour": 4, "minute": 21, "second": 52}
